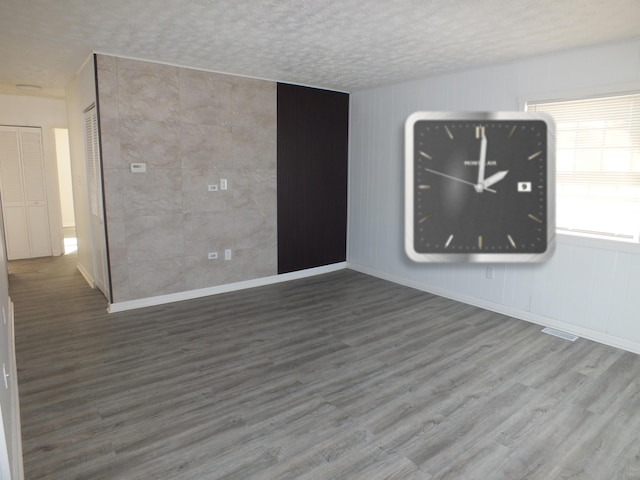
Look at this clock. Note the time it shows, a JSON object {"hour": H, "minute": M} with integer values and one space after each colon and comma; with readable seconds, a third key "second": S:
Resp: {"hour": 2, "minute": 0, "second": 48}
